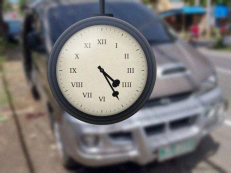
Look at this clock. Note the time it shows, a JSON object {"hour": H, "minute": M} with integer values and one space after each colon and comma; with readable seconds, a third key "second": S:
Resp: {"hour": 4, "minute": 25}
